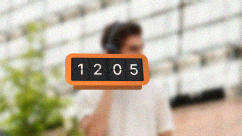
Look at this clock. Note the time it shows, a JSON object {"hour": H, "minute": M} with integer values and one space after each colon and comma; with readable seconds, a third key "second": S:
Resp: {"hour": 12, "minute": 5}
